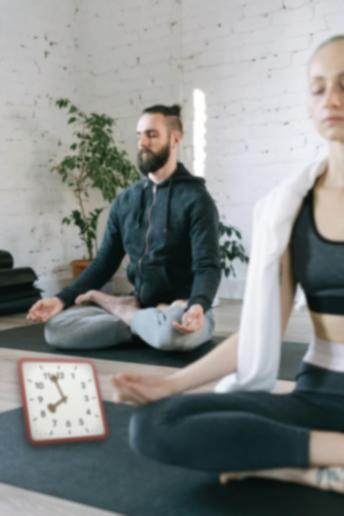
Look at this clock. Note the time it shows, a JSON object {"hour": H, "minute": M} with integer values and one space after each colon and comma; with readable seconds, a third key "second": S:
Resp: {"hour": 7, "minute": 57}
